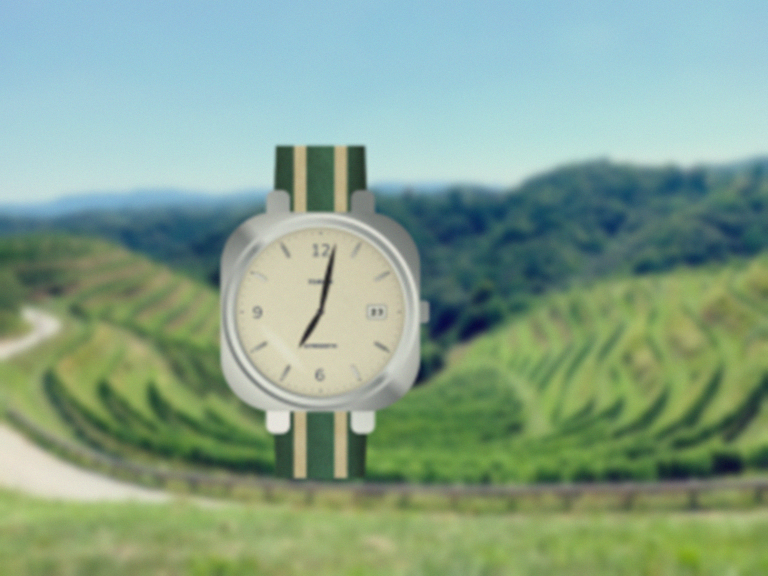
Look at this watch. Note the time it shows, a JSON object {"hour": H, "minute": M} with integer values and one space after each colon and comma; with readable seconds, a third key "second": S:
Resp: {"hour": 7, "minute": 2}
